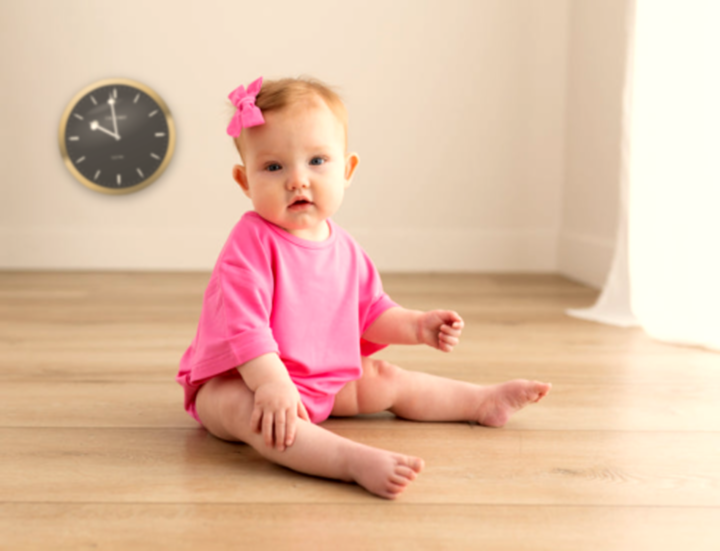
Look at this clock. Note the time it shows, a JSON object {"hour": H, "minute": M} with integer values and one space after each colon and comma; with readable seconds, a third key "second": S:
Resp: {"hour": 9, "minute": 59}
